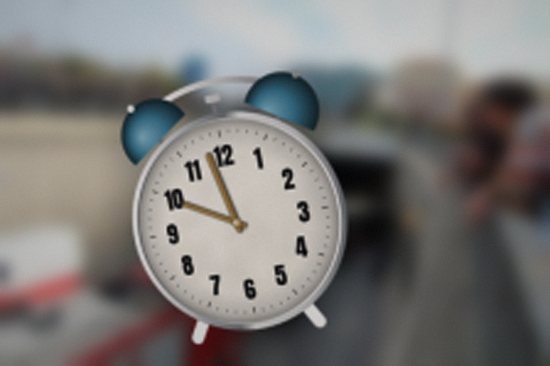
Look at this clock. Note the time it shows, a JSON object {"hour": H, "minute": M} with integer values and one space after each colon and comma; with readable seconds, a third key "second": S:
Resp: {"hour": 9, "minute": 58}
